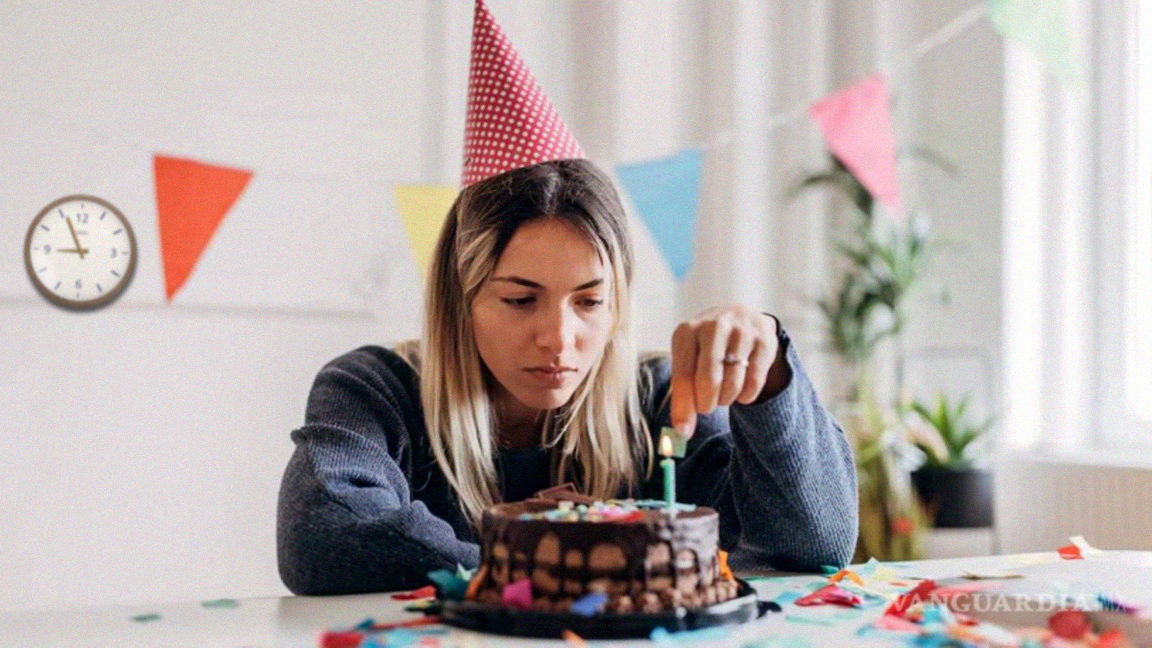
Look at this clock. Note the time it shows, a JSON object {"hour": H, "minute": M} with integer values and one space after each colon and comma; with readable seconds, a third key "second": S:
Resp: {"hour": 8, "minute": 56}
